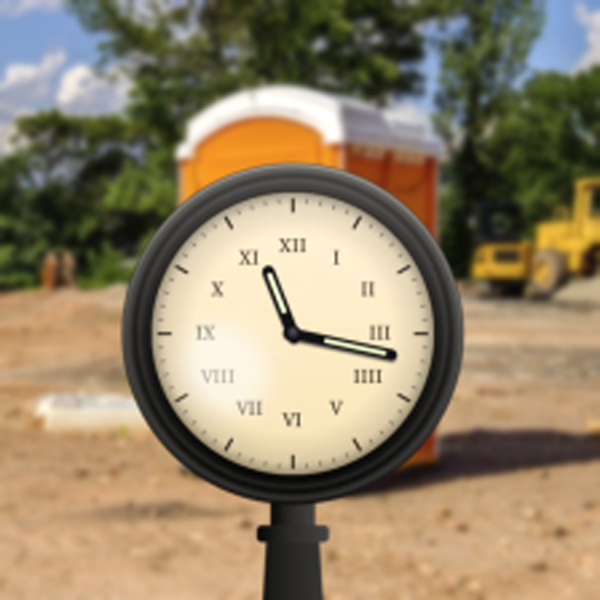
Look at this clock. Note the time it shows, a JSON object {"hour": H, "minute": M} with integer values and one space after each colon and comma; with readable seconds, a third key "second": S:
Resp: {"hour": 11, "minute": 17}
